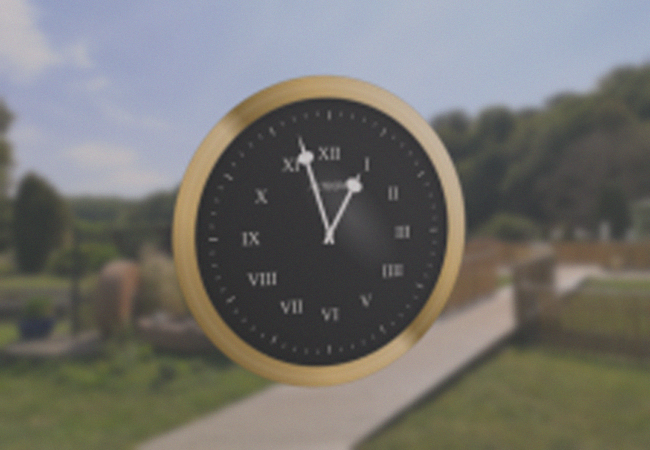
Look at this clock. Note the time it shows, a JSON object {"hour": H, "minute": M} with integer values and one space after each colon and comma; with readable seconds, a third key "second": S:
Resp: {"hour": 12, "minute": 57}
